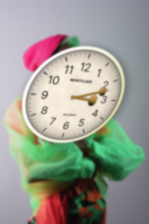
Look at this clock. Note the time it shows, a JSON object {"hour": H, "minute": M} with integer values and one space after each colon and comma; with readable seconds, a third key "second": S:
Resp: {"hour": 3, "minute": 12}
